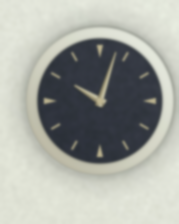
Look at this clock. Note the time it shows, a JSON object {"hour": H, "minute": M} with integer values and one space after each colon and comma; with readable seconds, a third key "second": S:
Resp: {"hour": 10, "minute": 3}
